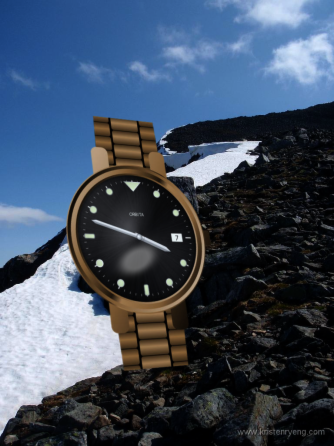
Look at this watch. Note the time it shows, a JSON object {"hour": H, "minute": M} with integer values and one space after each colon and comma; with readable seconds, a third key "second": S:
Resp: {"hour": 3, "minute": 48}
